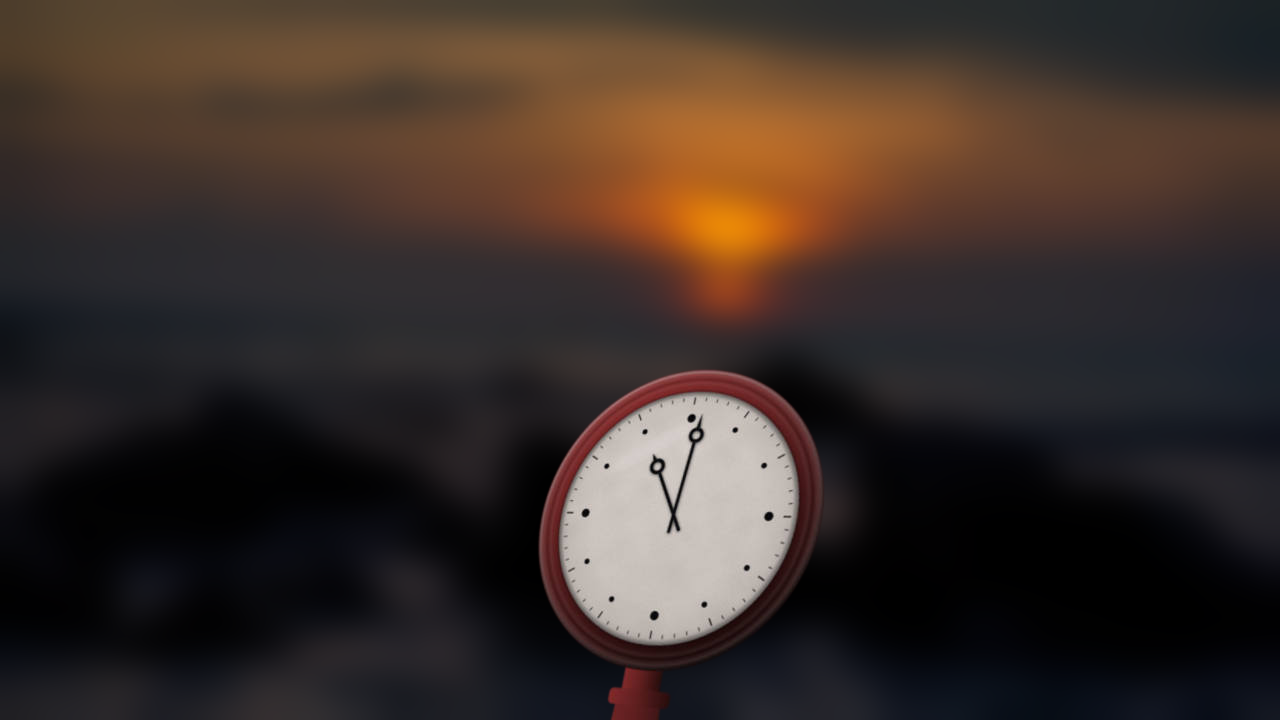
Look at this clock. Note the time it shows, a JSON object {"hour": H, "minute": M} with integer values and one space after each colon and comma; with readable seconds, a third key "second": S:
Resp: {"hour": 11, "minute": 1}
